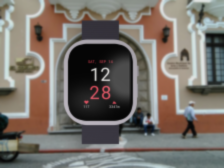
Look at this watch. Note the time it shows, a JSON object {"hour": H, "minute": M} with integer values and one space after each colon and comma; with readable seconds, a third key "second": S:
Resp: {"hour": 12, "minute": 28}
